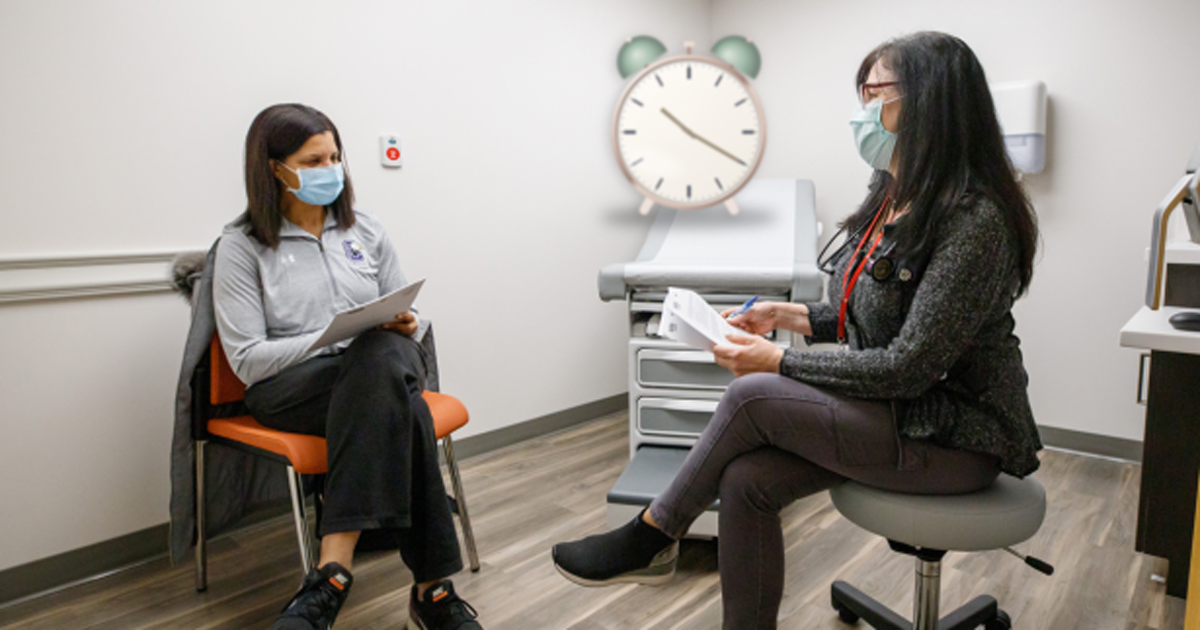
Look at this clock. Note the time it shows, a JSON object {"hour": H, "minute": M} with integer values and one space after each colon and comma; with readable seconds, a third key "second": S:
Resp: {"hour": 10, "minute": 20}
